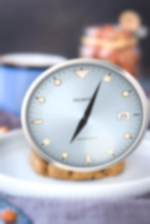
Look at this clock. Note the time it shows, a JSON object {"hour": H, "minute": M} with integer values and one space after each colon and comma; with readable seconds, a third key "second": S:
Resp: {"hour": 7, "minute": 4}
